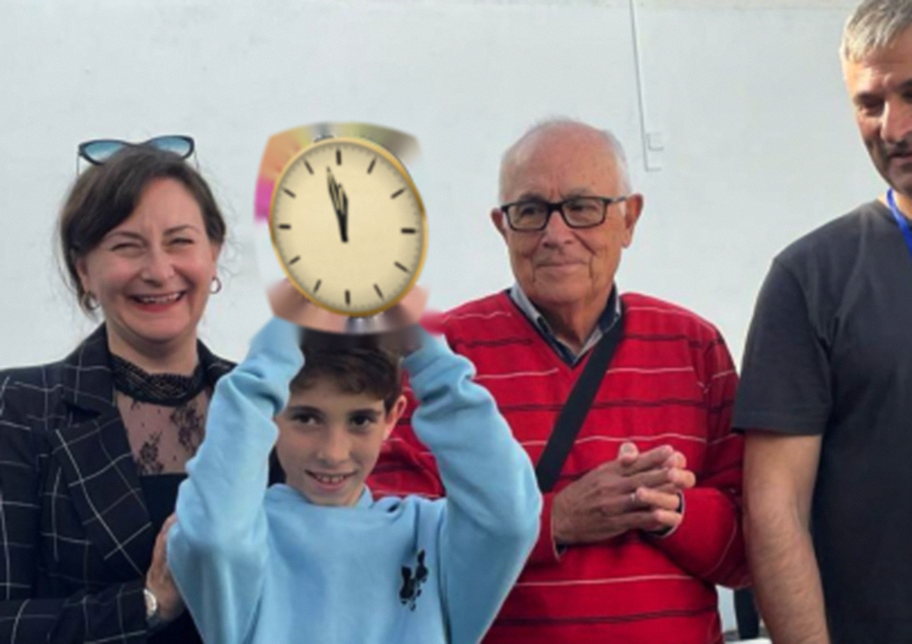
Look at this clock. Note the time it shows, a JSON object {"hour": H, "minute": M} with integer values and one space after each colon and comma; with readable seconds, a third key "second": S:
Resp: {"hour": 11, "minute": 58}
